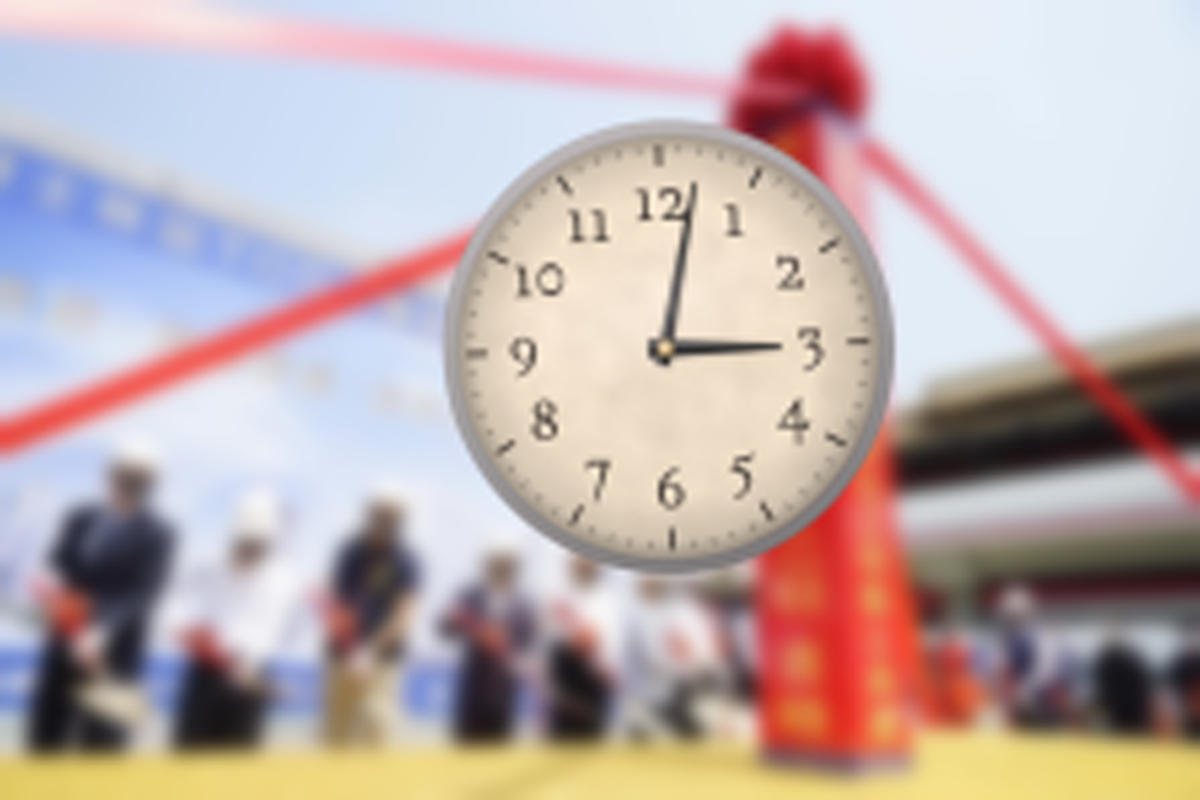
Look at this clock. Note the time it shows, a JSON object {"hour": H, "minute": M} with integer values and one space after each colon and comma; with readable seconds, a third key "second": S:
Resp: {"hour": 3, "minute": 2}
